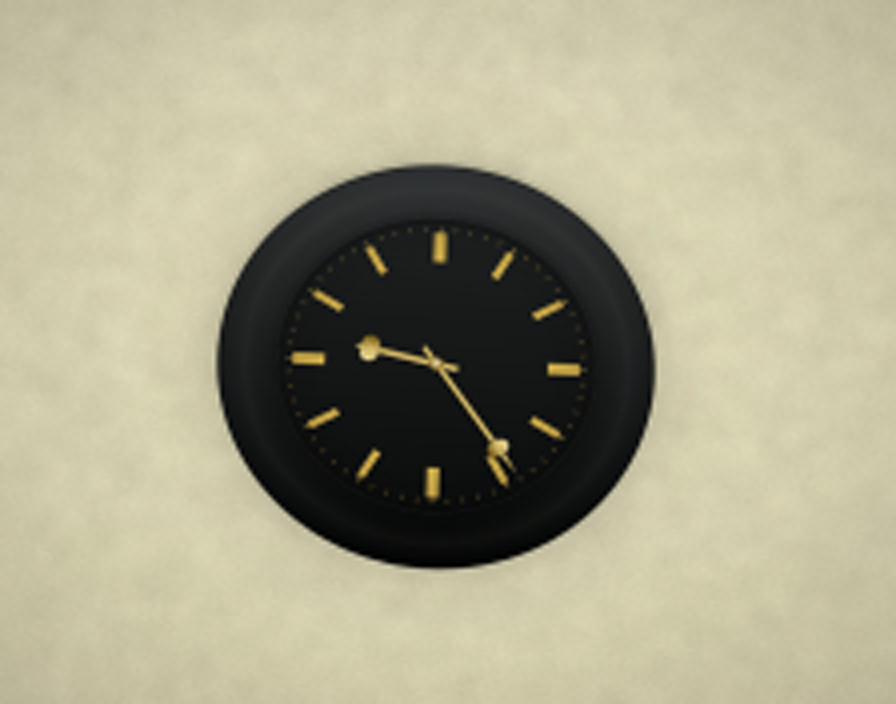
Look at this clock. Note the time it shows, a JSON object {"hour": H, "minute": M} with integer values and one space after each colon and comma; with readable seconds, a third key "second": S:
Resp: {"hour": 9, "minute": 24}
